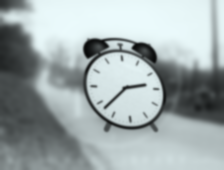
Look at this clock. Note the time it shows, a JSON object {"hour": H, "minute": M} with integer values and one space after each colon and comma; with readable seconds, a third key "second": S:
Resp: {"hour": 2, "minute": 38}
